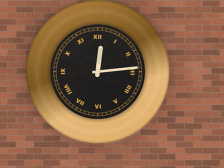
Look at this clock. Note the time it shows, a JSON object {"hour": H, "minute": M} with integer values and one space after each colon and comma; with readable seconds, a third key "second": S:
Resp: {"hour": 12, "minute": 14}
